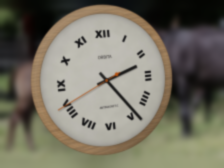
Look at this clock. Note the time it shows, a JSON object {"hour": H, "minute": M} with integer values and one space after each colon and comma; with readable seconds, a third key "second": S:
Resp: {"hour": 2, "minute": 23, "second": 41}
